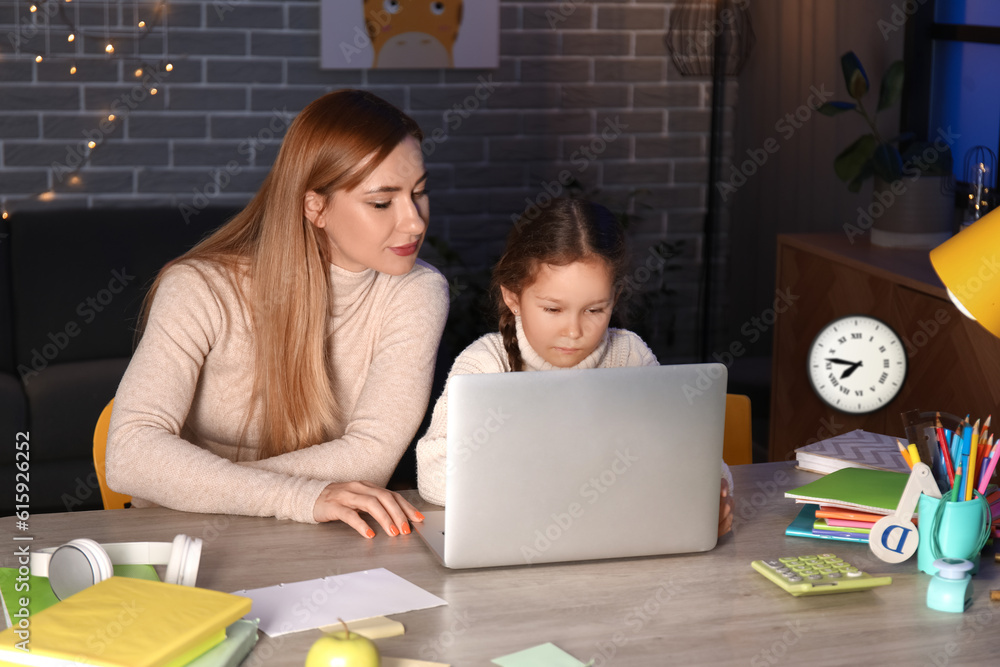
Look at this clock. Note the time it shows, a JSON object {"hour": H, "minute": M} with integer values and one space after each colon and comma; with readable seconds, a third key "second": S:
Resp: {"hour": 7, "minute": 47}
